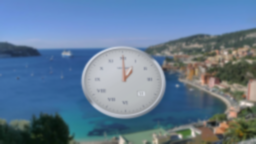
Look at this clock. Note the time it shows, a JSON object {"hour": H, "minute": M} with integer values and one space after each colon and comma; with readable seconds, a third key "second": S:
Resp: {"hour": 1, "minute": 0}
